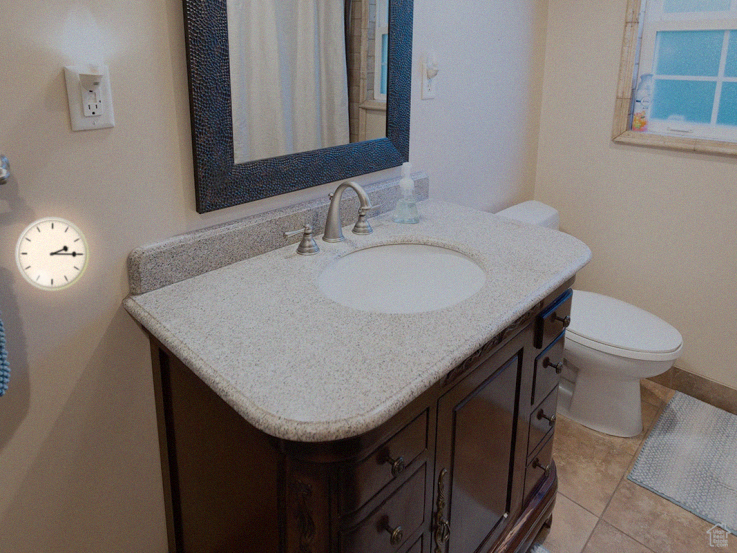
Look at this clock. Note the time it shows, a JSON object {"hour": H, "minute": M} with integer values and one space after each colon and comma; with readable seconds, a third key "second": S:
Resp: {"hour": 2, "minute": 15}
